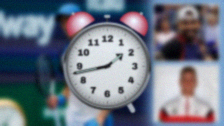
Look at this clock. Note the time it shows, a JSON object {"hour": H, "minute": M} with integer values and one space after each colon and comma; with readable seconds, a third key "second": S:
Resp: {"hour": 1, "minute": 43}
